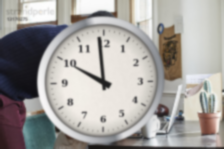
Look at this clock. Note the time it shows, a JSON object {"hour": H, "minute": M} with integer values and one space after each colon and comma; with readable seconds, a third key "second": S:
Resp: {"hour": 9, "minute": 59}
